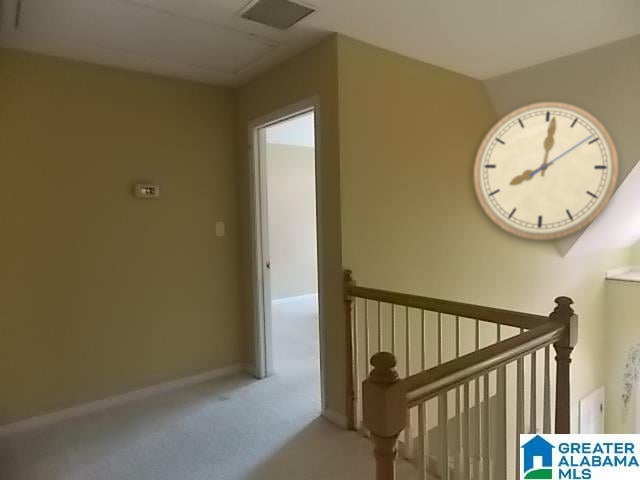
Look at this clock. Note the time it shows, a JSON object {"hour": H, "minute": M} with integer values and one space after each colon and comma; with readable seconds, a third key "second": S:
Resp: {"hour": 8, "minute": 1, "second": 9}
